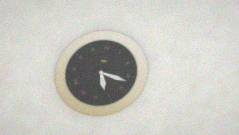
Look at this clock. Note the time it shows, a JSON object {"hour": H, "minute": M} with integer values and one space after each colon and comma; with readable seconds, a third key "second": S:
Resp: {"hour": 5, "minute": 17}
